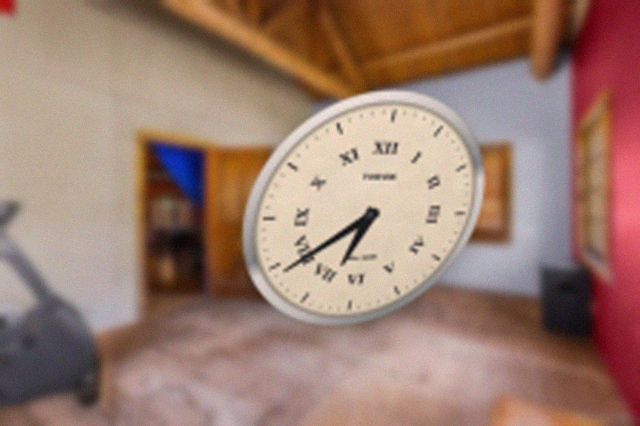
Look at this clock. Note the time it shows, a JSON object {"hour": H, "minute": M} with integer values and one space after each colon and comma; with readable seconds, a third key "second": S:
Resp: {"hour": 6, "minute": 39}
